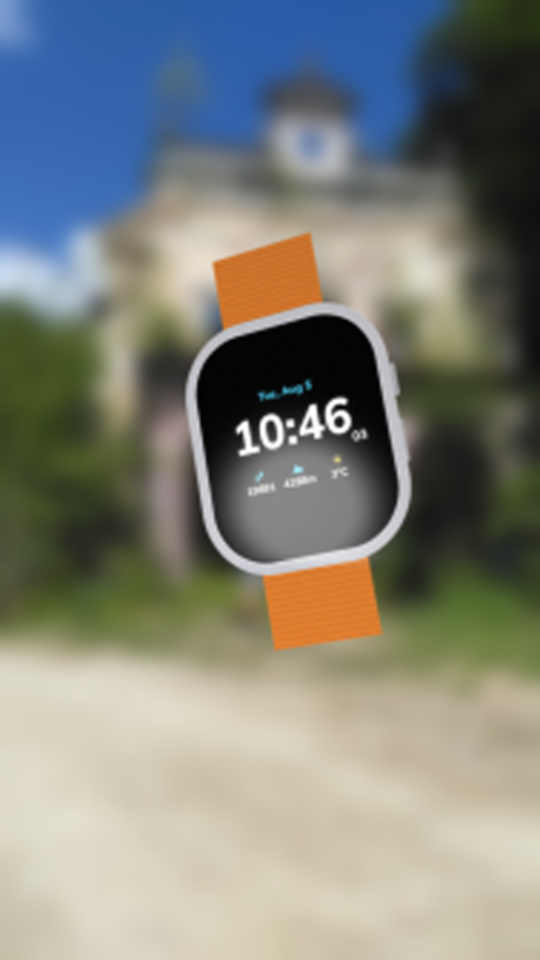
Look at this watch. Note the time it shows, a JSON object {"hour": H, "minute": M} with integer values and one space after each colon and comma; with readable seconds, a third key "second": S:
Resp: {"hour": 10, "minute": 46}
